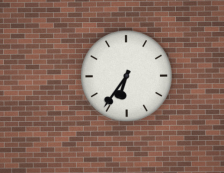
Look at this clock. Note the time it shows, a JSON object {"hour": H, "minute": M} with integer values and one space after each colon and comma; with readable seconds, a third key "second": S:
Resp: {"hour": 6, "minute": 36}
